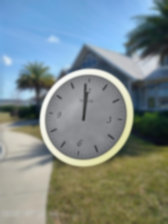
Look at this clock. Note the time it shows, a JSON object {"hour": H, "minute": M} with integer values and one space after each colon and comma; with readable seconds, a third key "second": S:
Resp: {"hour": 11, "minute": 59}
